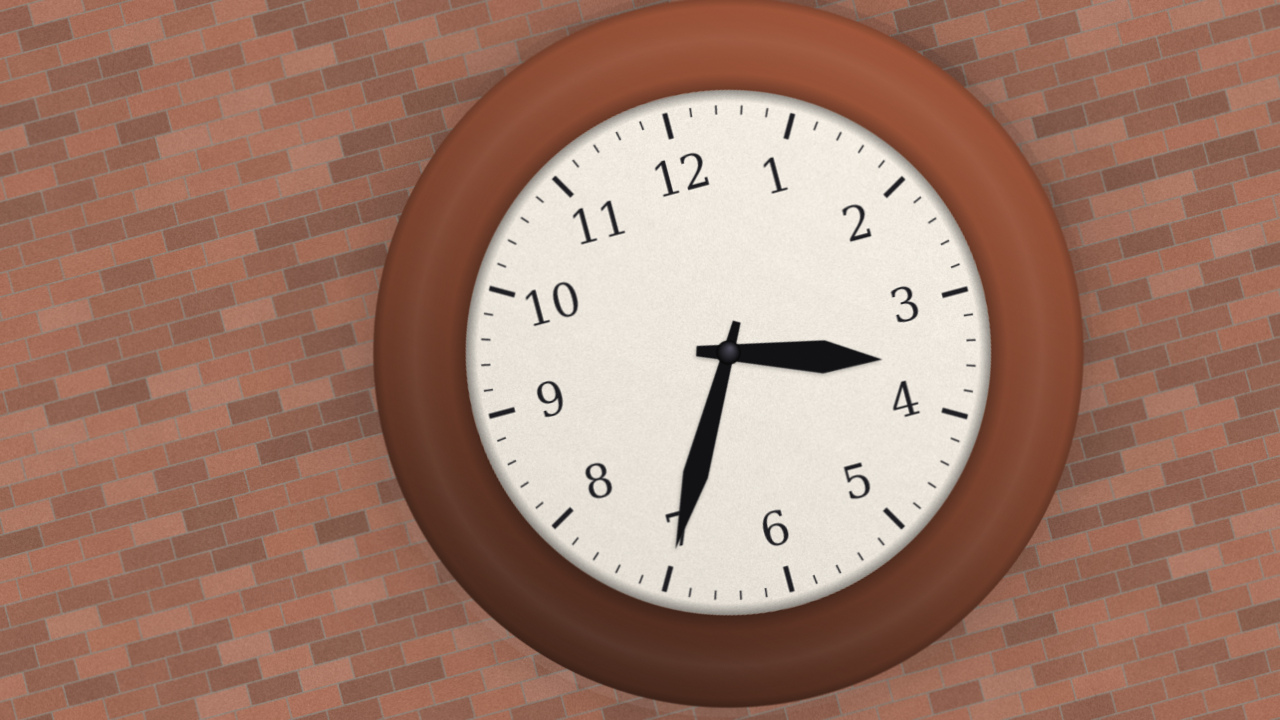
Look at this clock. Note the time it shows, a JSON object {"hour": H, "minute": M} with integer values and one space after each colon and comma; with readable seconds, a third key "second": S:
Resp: {"hour": 3, "minute": 35}
